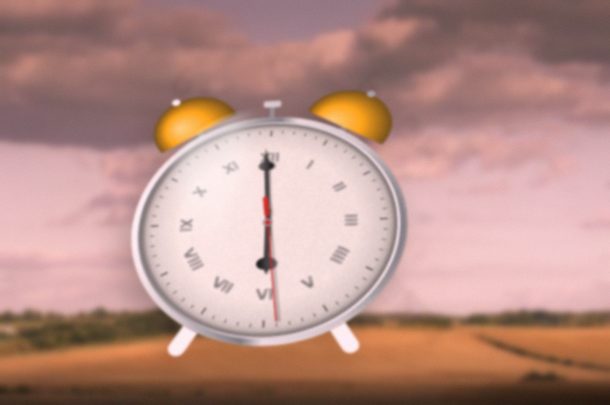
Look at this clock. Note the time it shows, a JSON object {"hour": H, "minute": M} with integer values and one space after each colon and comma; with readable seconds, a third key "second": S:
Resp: {"hour": 5, "minute": 59, "second": 29}
